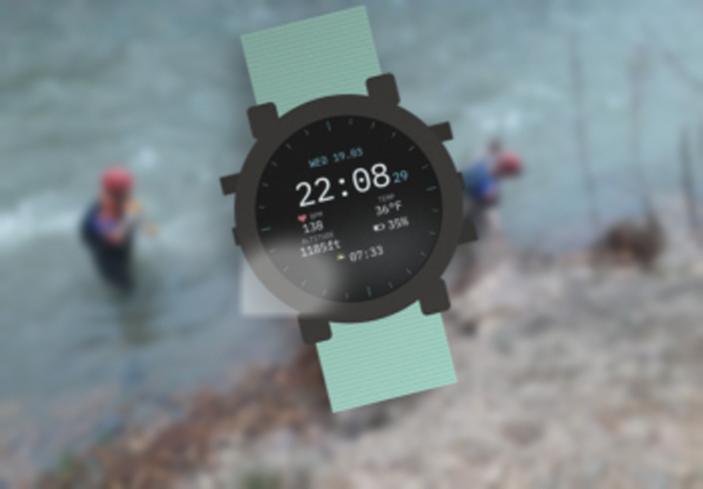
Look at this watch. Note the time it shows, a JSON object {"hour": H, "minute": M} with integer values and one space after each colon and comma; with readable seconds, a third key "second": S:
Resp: {"hour": 22, "minute": 8}
